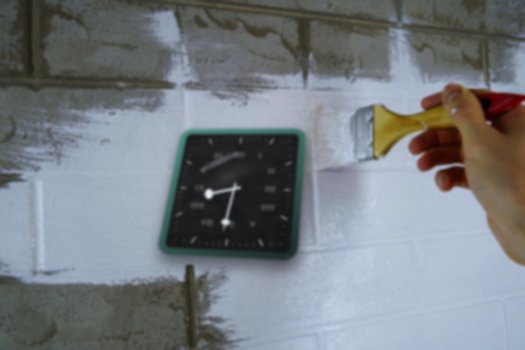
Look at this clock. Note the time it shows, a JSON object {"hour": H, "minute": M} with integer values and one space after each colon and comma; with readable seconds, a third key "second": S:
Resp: {"hour": 8, "minute": 31}
